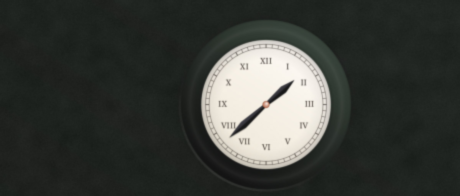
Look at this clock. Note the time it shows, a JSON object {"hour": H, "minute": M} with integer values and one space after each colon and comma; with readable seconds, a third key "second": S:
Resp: {"hour": 1, "minute": 38}
